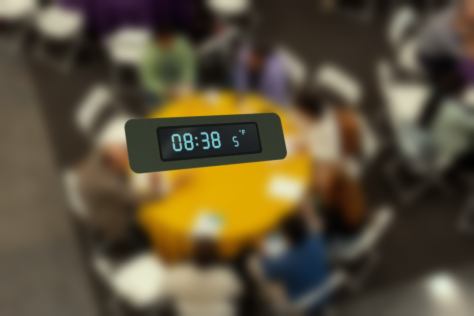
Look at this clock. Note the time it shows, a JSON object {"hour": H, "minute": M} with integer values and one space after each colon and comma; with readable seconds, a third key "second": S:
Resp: {"hour": 8, "minute": 38}
